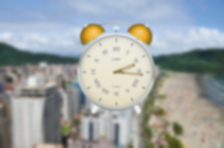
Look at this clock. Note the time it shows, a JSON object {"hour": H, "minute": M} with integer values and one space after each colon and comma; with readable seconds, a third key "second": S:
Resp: {"hour": 2, "minute": 16}
